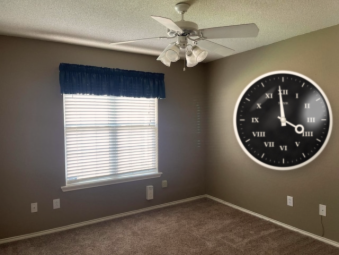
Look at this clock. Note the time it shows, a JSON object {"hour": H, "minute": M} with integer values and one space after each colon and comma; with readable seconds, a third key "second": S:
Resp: {"hour": 3, "minute": 59}
